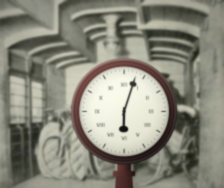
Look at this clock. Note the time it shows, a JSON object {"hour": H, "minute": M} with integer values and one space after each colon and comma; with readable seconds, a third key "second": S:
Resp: {"hour": 6, "minute": 3}
